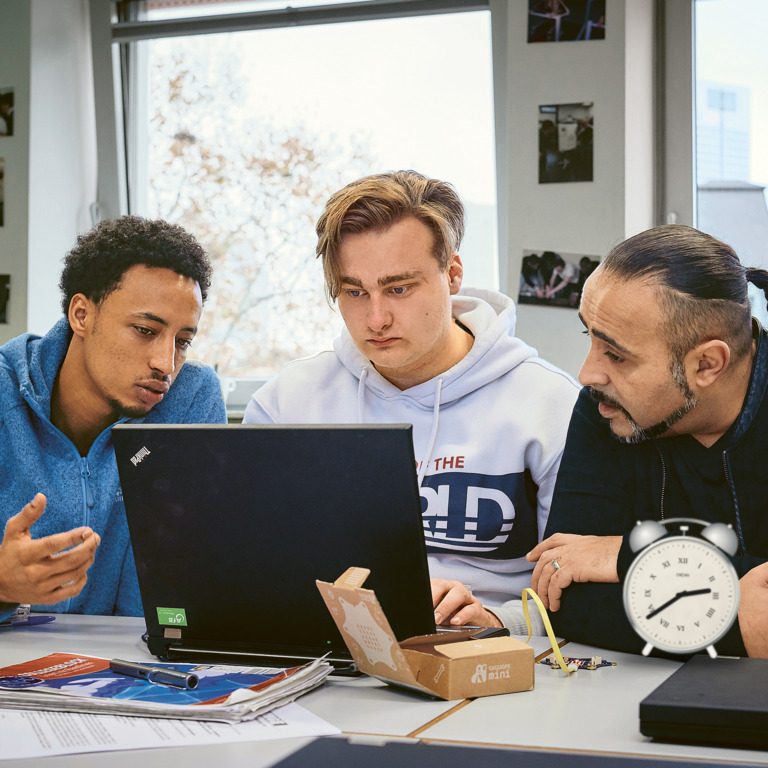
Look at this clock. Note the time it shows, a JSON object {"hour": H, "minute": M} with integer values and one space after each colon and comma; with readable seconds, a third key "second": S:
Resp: {"hour": 2, "minute": 39}
